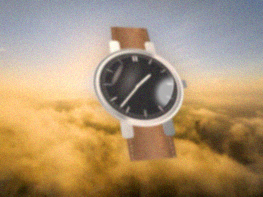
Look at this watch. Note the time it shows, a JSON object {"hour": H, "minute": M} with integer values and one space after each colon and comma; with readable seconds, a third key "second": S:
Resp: {"hour": 1, "minute": 37}
